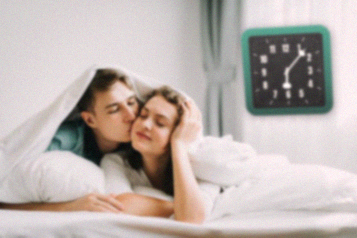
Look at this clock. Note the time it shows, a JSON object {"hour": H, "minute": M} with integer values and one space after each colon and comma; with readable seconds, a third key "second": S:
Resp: {"hour": 6, "minute": 7}
